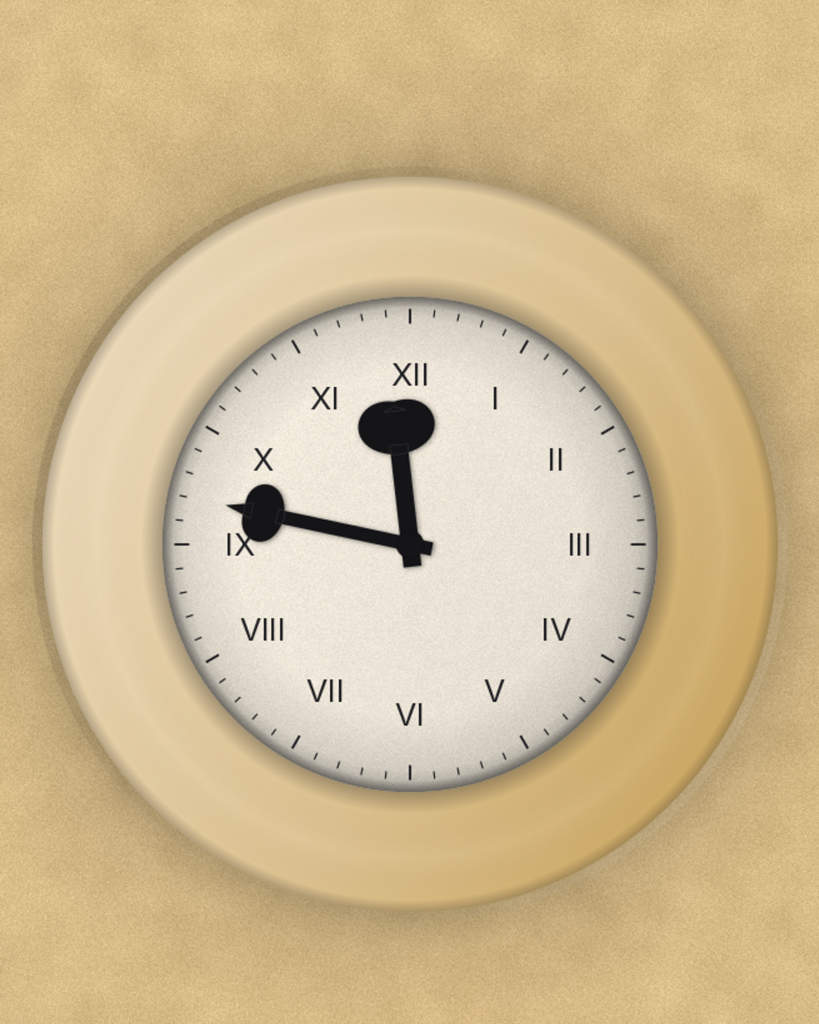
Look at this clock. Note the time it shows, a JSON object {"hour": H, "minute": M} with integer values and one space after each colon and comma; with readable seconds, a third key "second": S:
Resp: {"hour": 11, "minute": 47}
